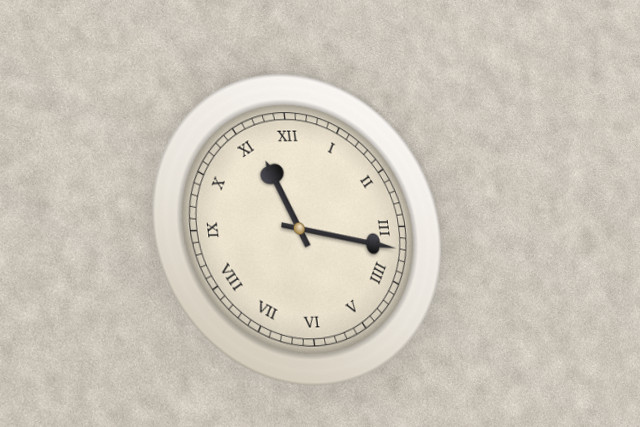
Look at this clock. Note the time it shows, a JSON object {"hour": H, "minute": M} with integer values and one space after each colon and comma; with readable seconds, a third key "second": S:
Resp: {"hour": 11, "minute": 17}
